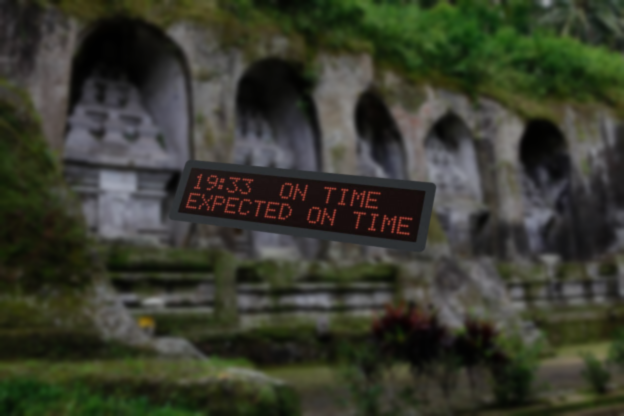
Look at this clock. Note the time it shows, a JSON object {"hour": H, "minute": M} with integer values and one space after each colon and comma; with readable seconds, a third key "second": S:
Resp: {"hour": 19, "minute": 33}
